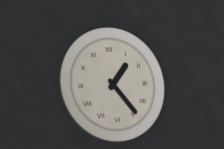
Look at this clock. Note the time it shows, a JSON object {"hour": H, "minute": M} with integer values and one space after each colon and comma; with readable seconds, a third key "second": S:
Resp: {"hour": 1, "minute": 24}
